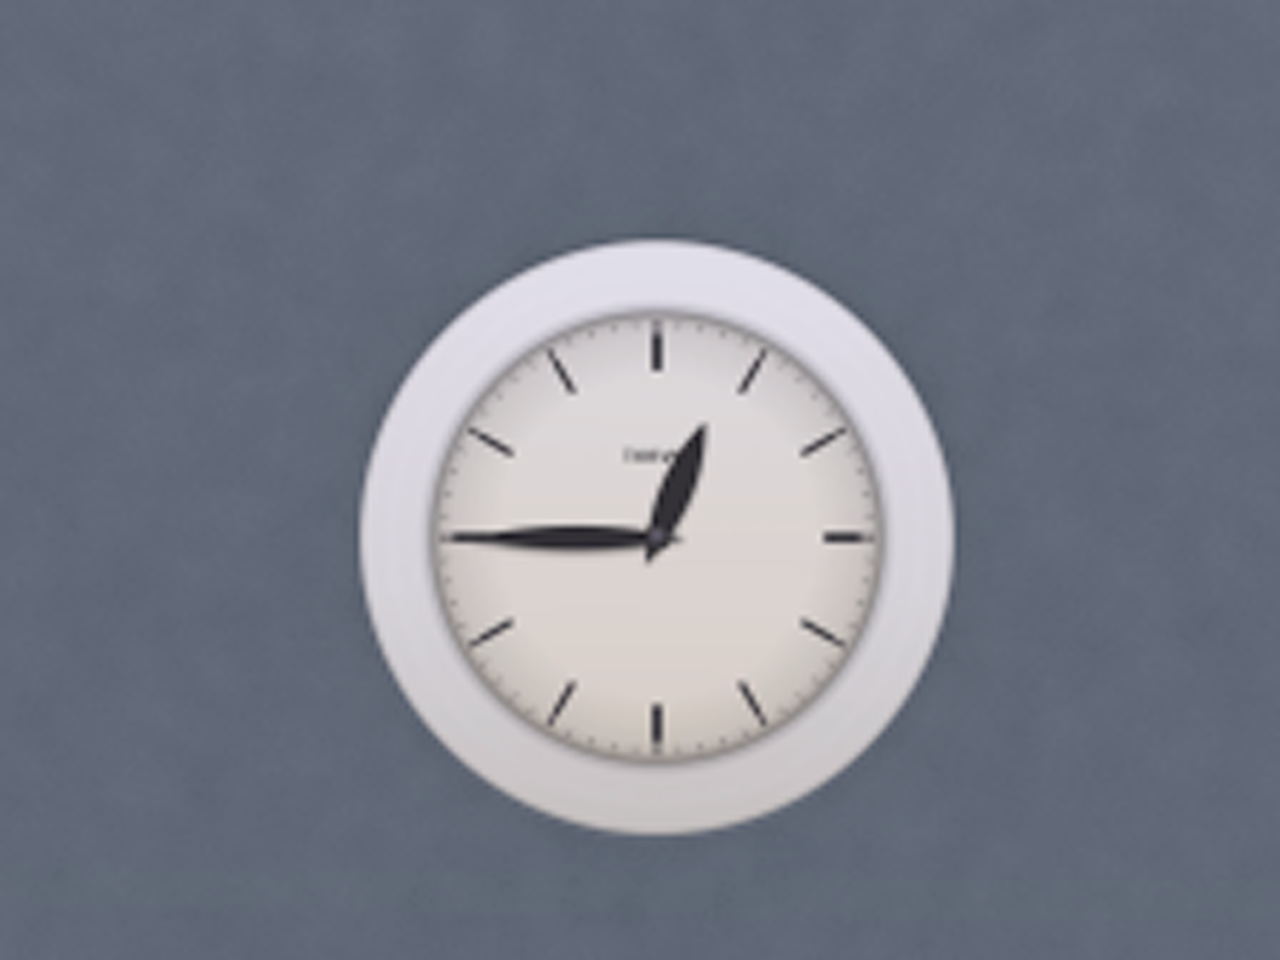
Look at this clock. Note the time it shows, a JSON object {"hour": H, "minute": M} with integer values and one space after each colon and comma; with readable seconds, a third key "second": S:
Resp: {"hour": 12, "minute": 45}
